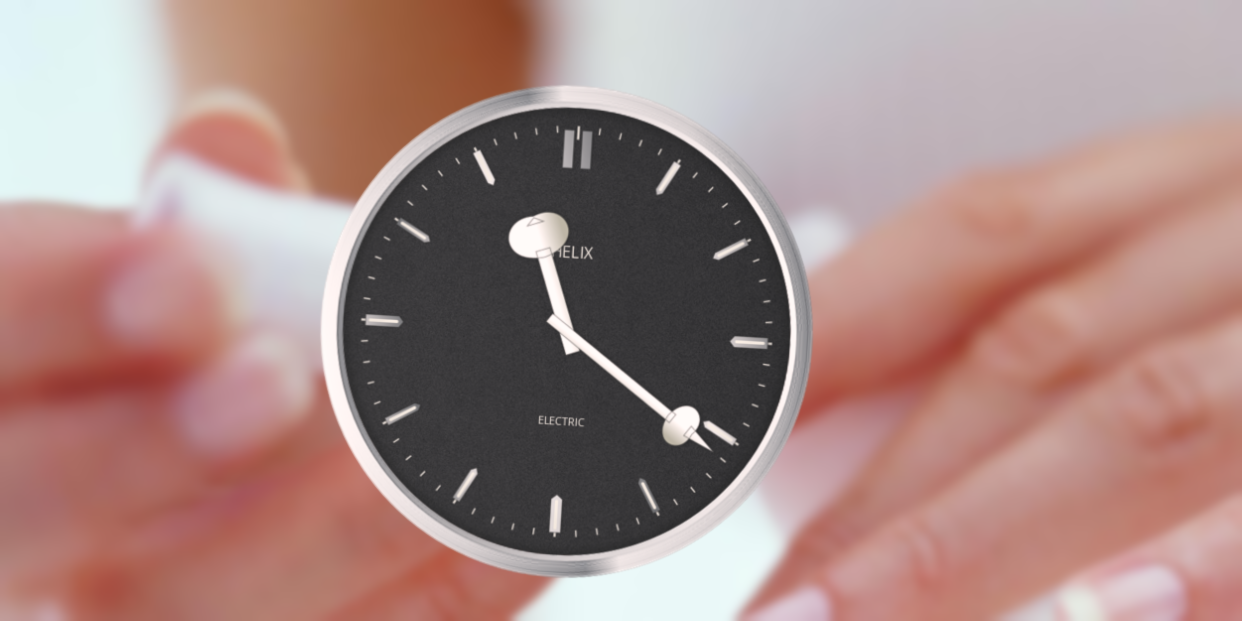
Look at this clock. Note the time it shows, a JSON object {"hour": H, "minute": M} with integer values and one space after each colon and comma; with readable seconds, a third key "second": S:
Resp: {"hour": 11, "minute": 21}
